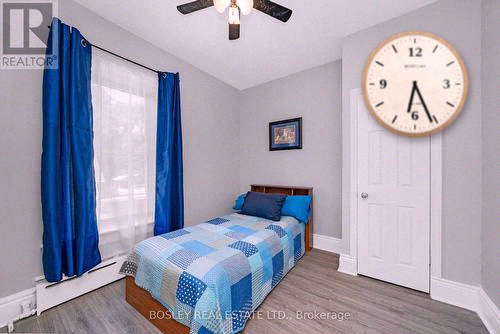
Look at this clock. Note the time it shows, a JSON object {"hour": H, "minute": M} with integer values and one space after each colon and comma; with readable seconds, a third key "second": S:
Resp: {"hour": 6, "minute": 26}
